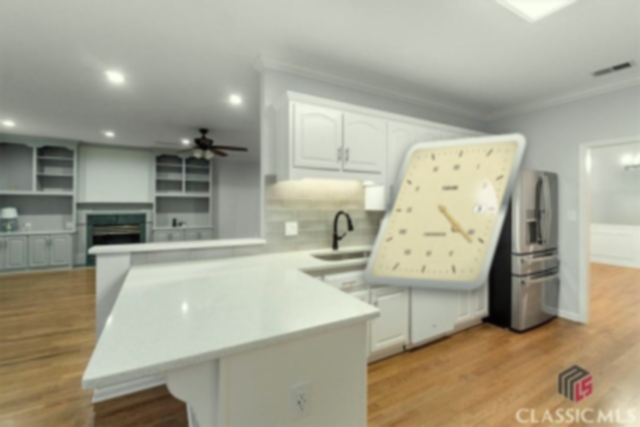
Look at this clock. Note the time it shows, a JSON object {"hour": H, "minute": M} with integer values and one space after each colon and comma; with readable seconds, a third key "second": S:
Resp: {"hour": 4, "minute": 21}
